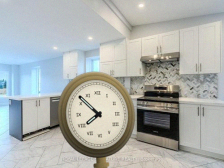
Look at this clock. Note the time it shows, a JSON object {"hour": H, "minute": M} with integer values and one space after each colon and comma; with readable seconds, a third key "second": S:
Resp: {"hour": 7, "minute": 52}
